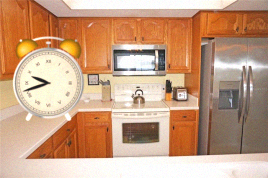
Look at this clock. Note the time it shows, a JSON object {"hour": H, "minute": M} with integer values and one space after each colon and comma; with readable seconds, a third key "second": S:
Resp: {"hour": 9, "minute": 42}
